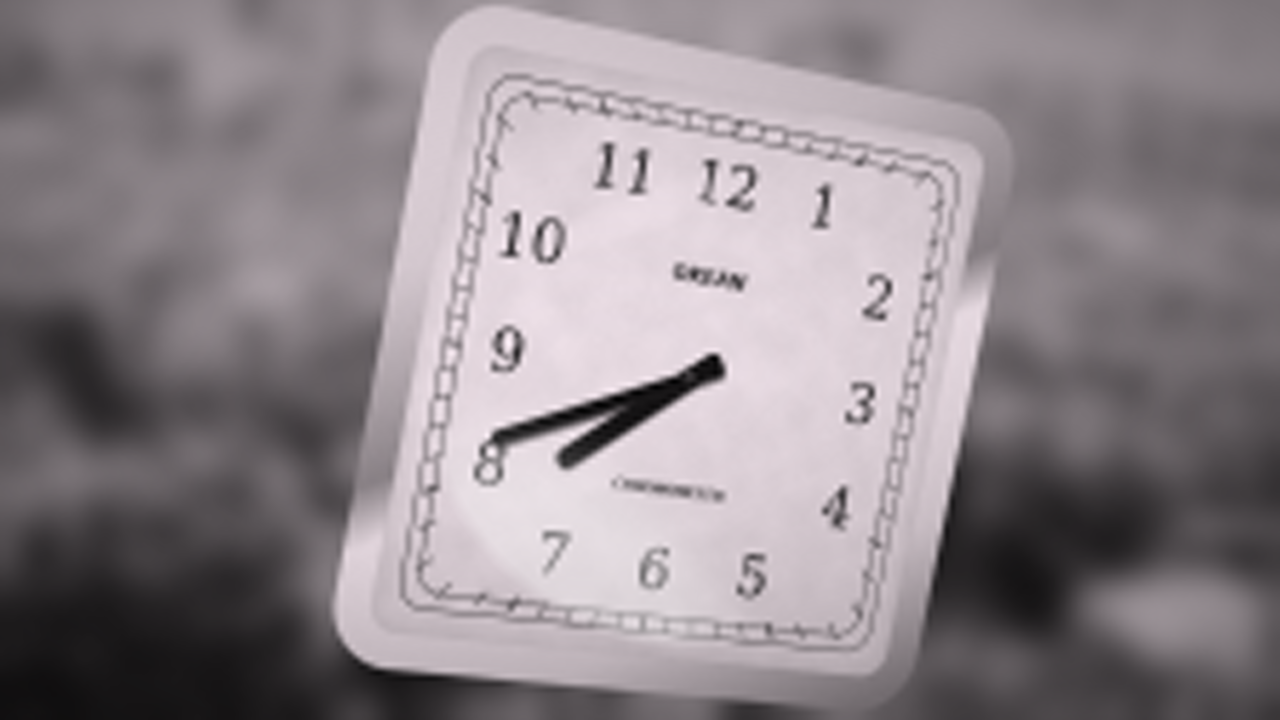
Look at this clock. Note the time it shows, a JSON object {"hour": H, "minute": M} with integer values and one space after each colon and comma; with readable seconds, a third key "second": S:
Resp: {"hour": 7, "minute": 41}
